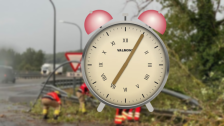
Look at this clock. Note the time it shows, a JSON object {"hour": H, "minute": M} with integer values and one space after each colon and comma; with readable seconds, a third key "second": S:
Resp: {"hour": 7, "minute": 5}
